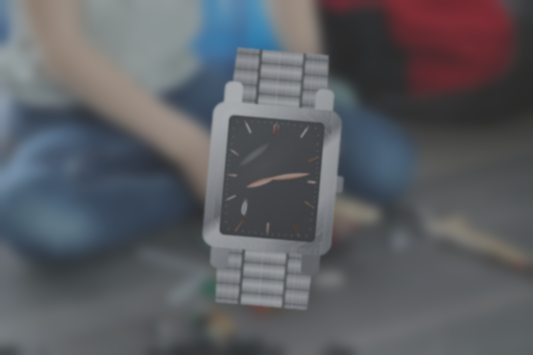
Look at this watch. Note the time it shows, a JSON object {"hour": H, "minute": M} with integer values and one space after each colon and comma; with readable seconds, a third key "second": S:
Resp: {"hour": 8, "minute": 13}
